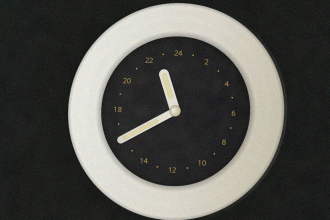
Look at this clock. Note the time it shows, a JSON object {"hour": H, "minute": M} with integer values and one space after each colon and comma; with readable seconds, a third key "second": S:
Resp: {"hour": 22, "minute": 40}
